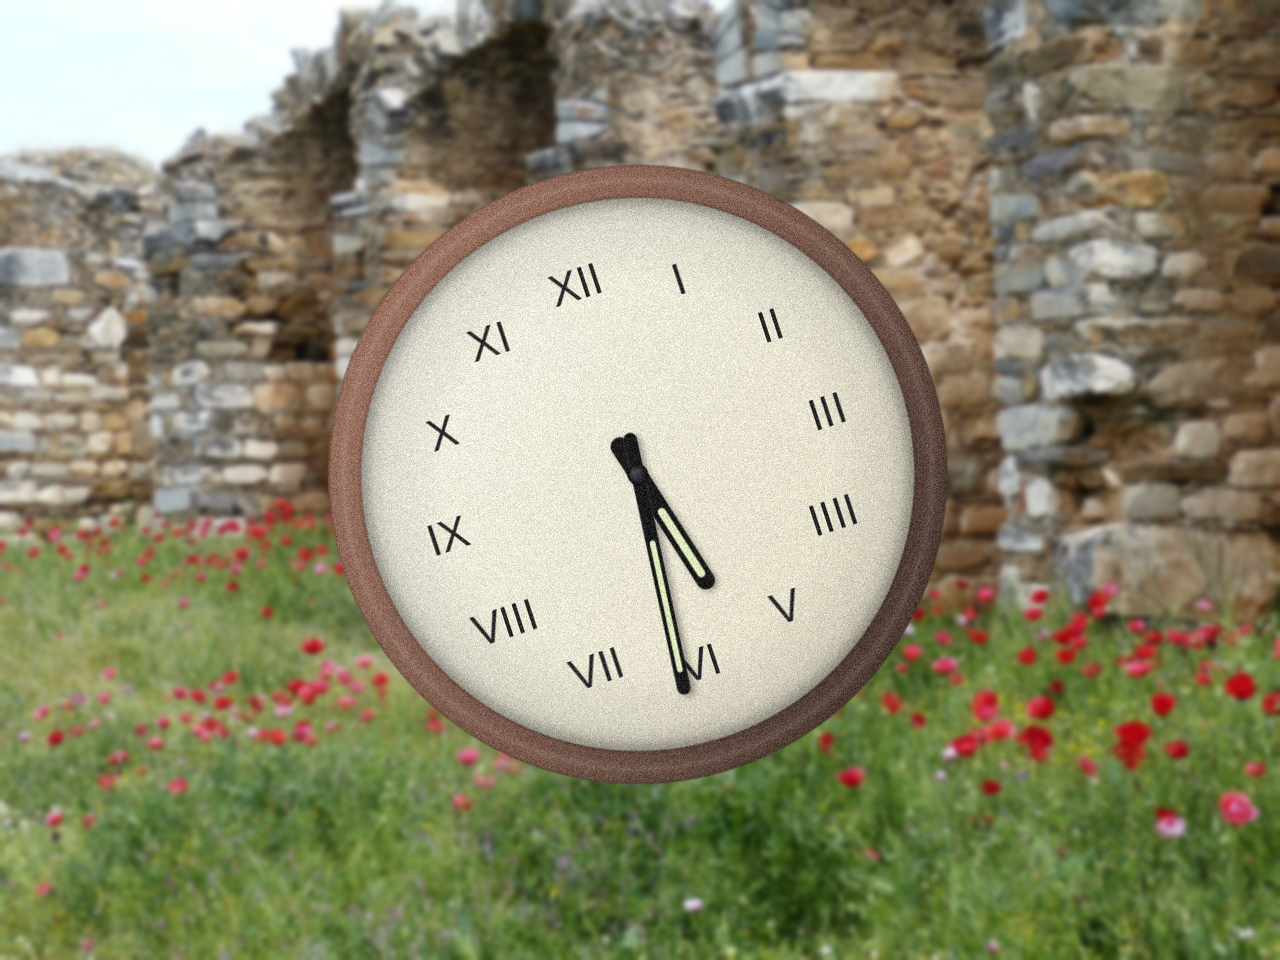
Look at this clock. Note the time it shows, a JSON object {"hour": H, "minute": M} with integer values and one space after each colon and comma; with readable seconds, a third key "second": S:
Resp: {"hour": 5, "minute": 31}
